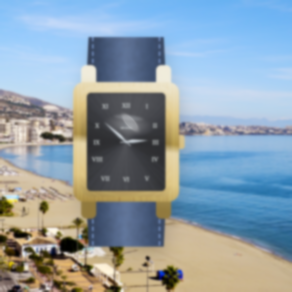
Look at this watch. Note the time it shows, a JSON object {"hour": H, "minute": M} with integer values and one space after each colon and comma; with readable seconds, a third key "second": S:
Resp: {"hour": 2, "minute": 52}
